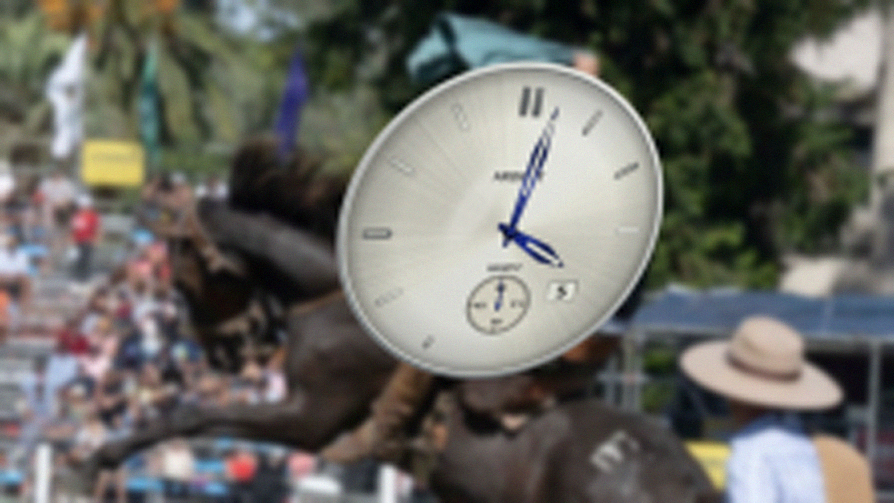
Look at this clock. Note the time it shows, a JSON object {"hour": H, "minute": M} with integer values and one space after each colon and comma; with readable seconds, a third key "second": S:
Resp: {"hour": 4, "minute": 2}
